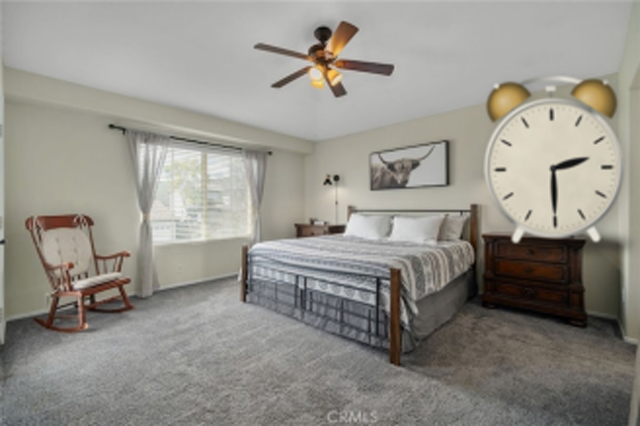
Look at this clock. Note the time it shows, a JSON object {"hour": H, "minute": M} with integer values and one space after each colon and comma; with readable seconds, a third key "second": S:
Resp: {"hour": 2, "minute": 30}
